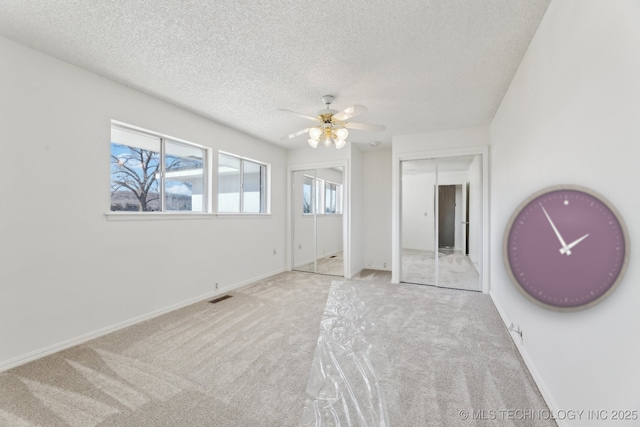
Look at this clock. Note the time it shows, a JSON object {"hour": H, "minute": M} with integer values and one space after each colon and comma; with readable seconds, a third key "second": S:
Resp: {"hour": 1, "minute": 55}
